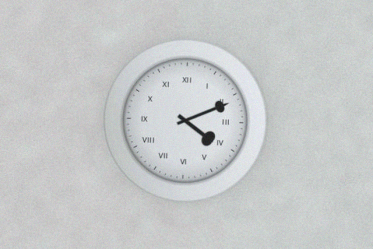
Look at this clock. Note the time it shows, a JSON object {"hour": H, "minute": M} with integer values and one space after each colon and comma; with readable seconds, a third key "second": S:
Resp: {"hour": 4, "minute": 11}
